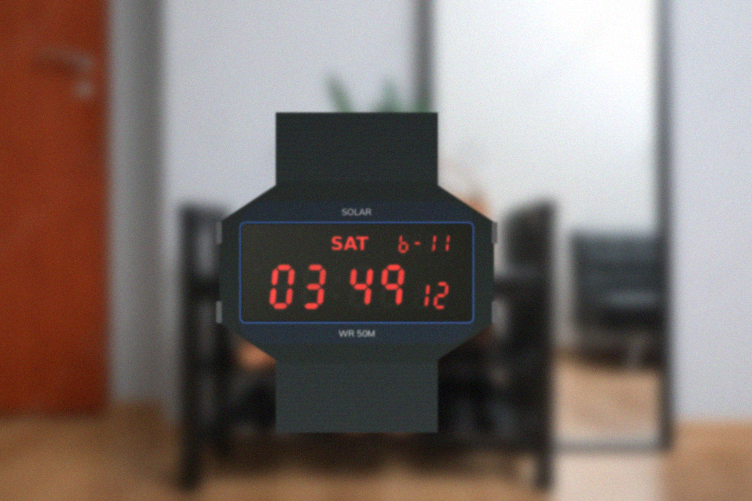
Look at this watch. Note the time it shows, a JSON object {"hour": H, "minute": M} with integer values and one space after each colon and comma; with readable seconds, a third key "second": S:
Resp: {"hour": 3, "minute": 49, "second": 12}
